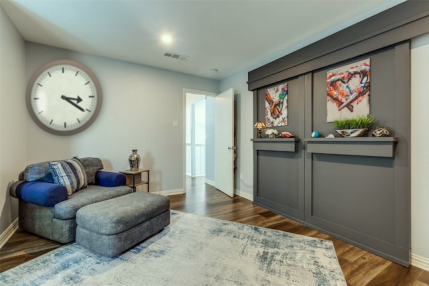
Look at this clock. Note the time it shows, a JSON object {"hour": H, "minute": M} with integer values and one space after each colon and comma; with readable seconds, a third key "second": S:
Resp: {"hour": 3, "minute": 21}
